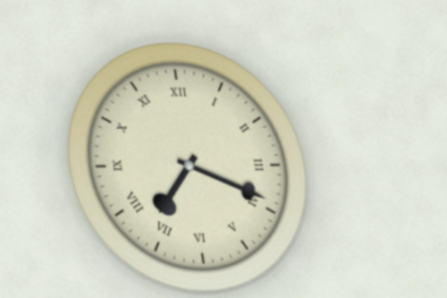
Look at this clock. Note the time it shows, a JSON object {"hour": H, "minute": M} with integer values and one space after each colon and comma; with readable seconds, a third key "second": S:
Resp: {"hour": 7, "minute": 19}
